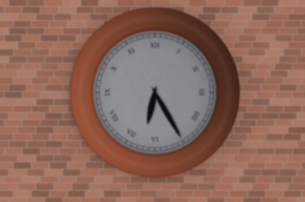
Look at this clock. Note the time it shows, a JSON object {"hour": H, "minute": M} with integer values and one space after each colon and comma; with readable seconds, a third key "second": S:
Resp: {"hour": 6, "minute": 25}
